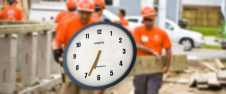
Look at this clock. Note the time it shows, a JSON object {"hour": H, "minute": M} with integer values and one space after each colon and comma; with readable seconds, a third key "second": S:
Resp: {"hour": 6, "minute": 34}
